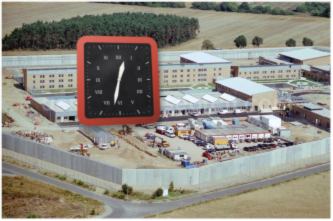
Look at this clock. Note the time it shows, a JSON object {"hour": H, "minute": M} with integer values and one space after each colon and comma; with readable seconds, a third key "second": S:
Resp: {"hour": 12, "minute": 32}
